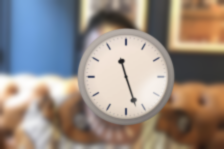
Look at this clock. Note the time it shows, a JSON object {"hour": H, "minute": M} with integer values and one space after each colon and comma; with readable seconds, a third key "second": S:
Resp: {"hour": 11, "minute": 27}
